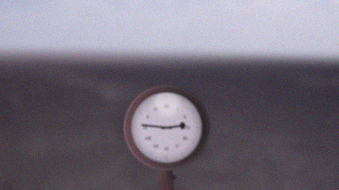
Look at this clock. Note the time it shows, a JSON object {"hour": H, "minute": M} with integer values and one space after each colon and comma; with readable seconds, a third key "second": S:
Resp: {"hour": 2, "minute": 46}
